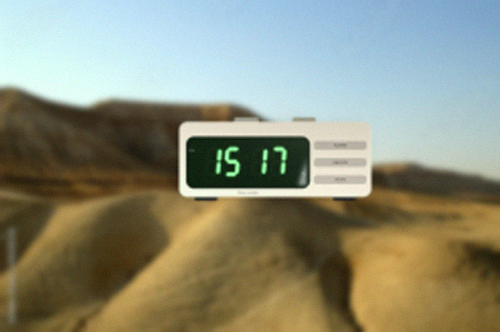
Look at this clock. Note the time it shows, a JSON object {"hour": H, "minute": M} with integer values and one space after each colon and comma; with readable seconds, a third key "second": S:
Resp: {"hour": 15, "minute": 17}
